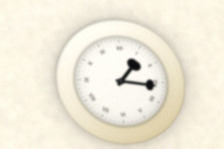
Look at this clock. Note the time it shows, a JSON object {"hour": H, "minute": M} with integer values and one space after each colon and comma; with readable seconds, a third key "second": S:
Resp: {"hour": 1, "minute": 16}
